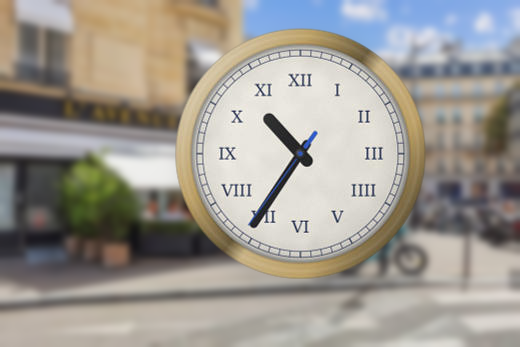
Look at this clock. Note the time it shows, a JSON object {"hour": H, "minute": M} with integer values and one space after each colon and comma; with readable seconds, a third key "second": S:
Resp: {"hour": 10, "minute": 35, "second": 36}
